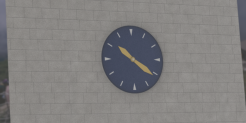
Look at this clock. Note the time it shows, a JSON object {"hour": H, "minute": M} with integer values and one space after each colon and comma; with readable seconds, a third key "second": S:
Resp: {"hour": 10, "minute": 21}
